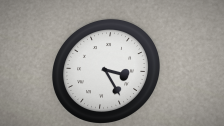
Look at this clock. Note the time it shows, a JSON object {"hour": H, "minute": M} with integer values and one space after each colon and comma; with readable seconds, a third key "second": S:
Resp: {"hour": 3, "minute": 24}
